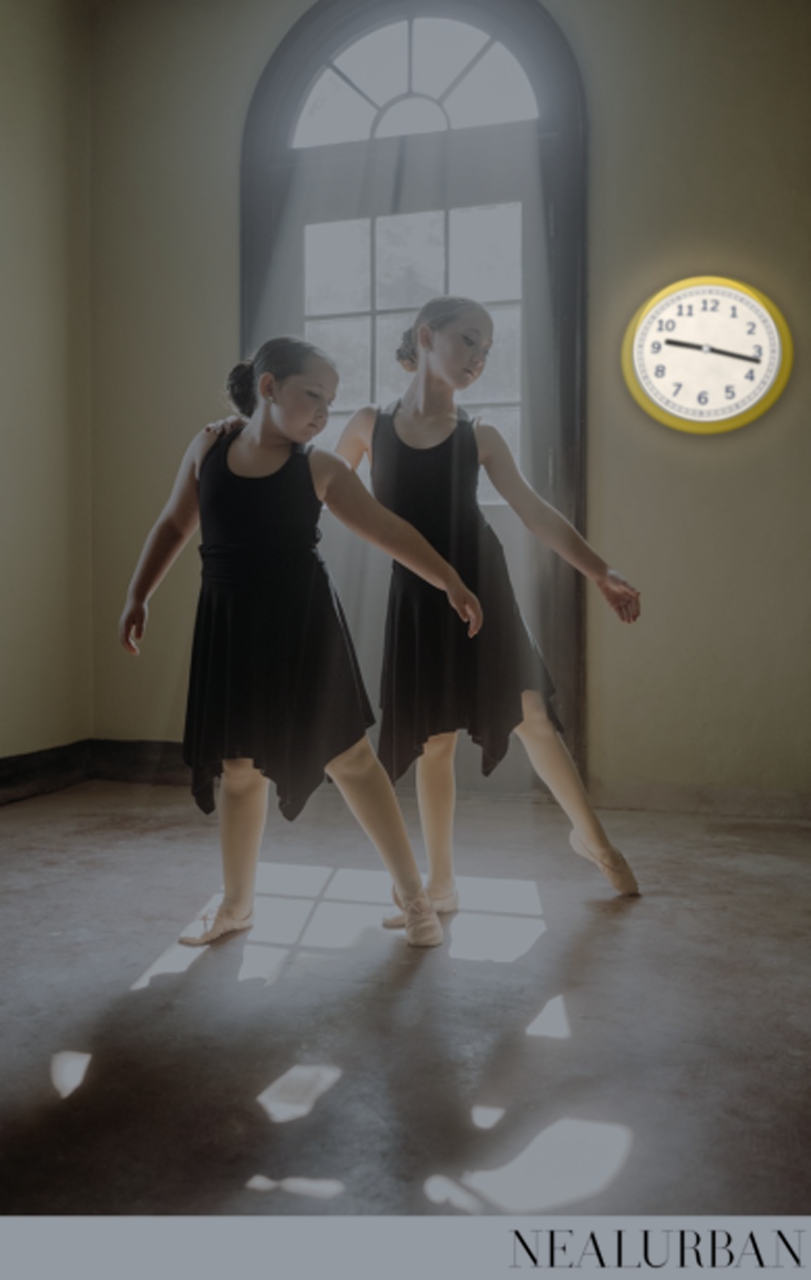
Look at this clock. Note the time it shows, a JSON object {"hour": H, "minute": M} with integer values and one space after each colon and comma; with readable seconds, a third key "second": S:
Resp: {"hour": 9, "minute": 17}
